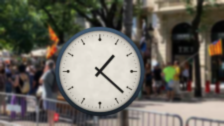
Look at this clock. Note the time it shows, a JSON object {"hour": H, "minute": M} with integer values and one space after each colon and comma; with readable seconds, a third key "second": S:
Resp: {"hour": 1, "minute": 22}
